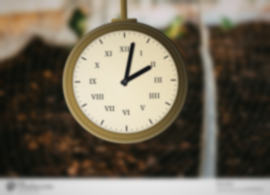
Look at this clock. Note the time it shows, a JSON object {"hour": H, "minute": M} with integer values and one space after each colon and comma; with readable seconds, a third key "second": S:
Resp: {"hour": 2, "minute": 2}
